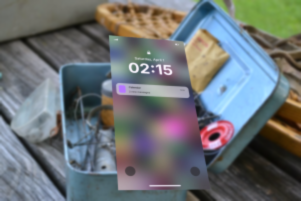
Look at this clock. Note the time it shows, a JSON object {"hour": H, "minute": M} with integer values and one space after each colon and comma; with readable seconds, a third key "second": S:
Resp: {"hour": 2, "minute": 15}
